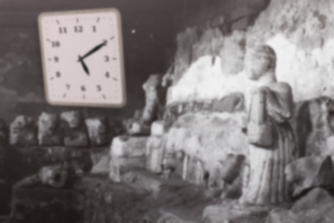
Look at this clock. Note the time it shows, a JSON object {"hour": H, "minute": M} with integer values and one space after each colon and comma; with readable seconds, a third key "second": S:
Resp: {"hour": 5, "minute": 10}
